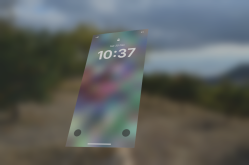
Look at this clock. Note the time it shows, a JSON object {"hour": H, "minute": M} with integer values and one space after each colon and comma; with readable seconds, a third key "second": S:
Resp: {"hour": 10, "minute": 37}
